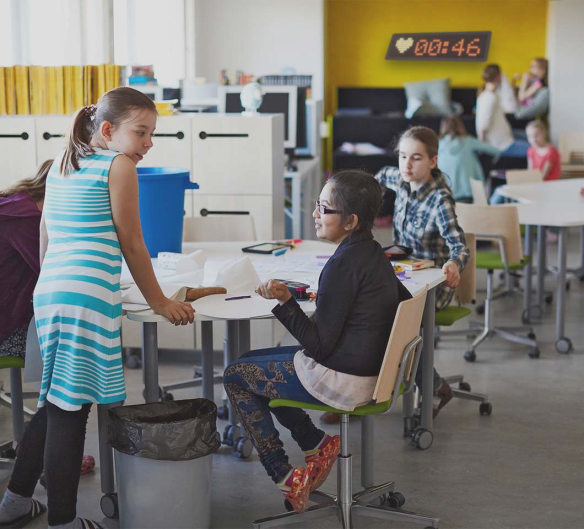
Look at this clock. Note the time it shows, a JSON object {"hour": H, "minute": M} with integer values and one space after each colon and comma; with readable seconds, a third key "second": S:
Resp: {"hour": 0, "minute": 46}
